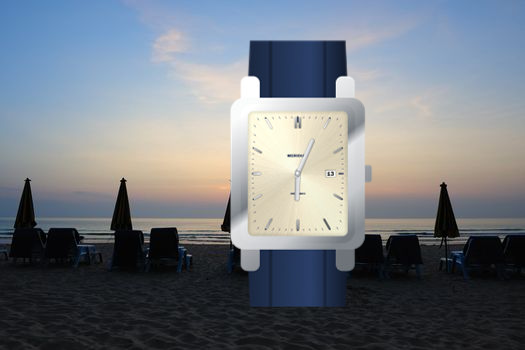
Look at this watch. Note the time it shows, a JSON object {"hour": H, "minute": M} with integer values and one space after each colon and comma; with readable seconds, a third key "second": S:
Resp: {"hour": 6, "minute": 4}
